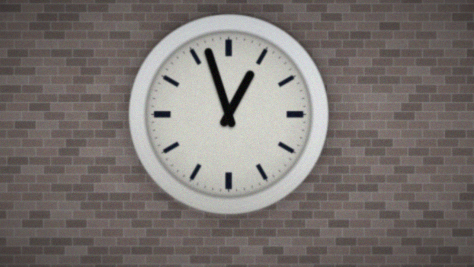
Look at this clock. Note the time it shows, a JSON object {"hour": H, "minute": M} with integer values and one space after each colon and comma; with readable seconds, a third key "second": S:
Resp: {"hour": 12, "minute": 57}
